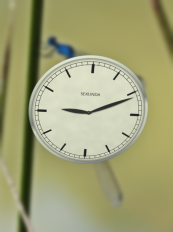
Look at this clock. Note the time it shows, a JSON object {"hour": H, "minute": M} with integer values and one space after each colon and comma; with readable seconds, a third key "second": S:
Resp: {"hour": 9, "minute": 11}
